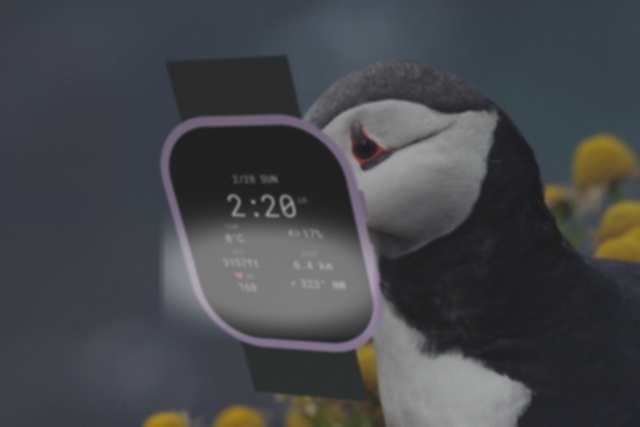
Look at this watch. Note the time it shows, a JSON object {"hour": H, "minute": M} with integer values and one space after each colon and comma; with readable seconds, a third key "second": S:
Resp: {"hour": 2, "minute": 20}
